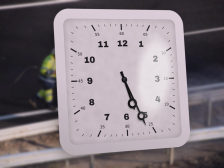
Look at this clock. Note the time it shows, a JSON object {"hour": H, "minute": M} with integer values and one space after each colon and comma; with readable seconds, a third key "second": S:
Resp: {"hour": 5, "minute": 26}
